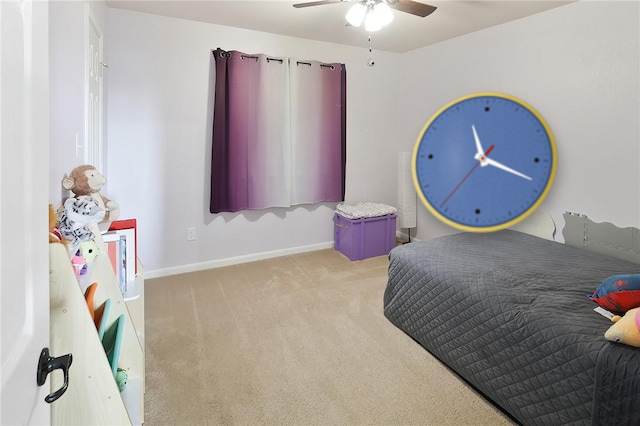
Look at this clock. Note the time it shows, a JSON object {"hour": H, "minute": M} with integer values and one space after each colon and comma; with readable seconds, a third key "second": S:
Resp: {"hour": 11, "minute": 18, "second": 36}
